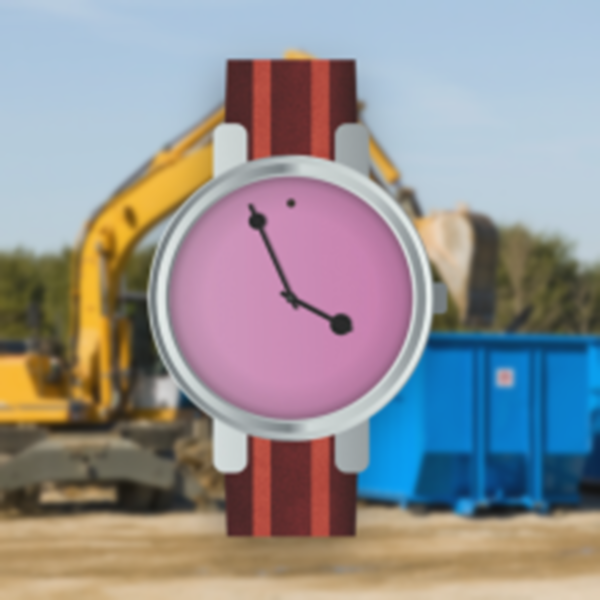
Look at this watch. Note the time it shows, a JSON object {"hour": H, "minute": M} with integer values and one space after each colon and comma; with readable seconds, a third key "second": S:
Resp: {"hour": 3, "minute": 56}
